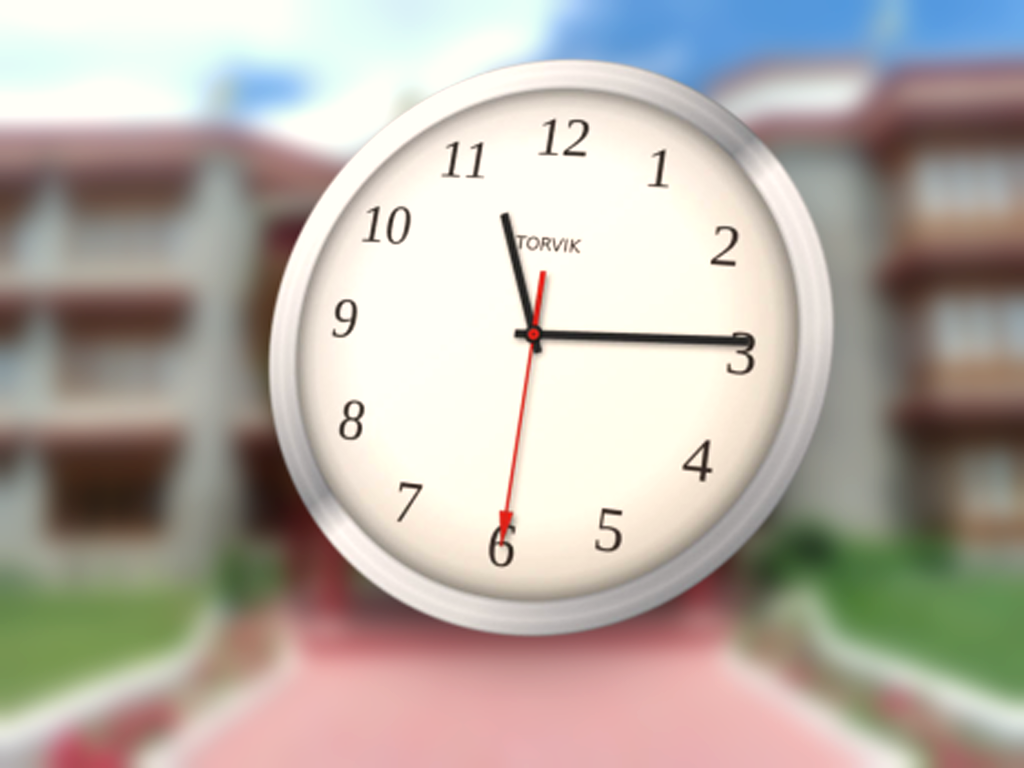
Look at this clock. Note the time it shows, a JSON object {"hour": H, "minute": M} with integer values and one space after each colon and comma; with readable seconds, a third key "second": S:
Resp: {"hour": 11, "minute": 14, "second": 30}
